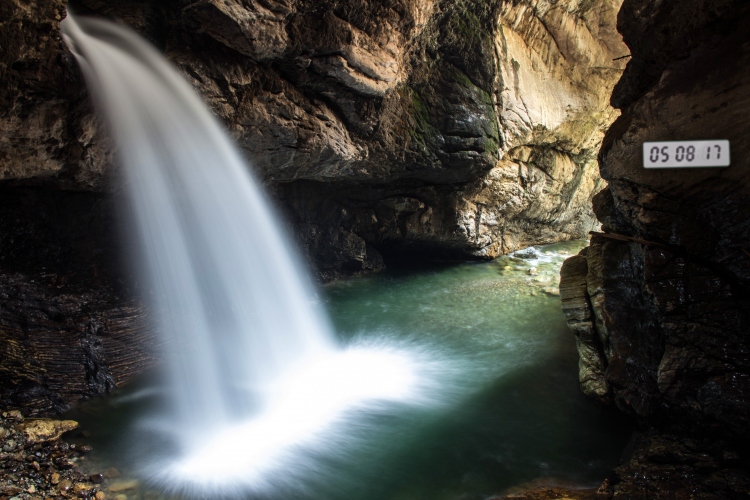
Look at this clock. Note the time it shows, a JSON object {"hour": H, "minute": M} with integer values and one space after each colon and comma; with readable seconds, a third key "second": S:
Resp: {"hour": 5, "minute": 8, "second": 17}
